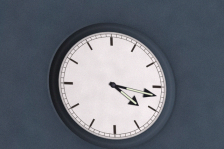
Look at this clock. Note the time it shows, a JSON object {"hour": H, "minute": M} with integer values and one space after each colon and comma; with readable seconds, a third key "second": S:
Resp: {"hour": 4, "minute": 17}
